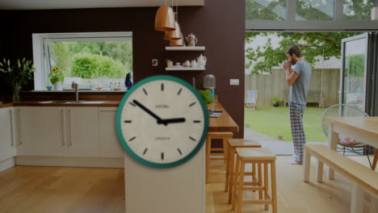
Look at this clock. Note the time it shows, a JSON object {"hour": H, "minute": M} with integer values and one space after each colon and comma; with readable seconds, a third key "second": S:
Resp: {"hour": 2, "minute": 51}
